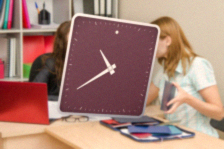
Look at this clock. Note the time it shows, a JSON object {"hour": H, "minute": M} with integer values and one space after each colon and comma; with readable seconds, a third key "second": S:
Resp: {"hour": 10, "minute": 39}
